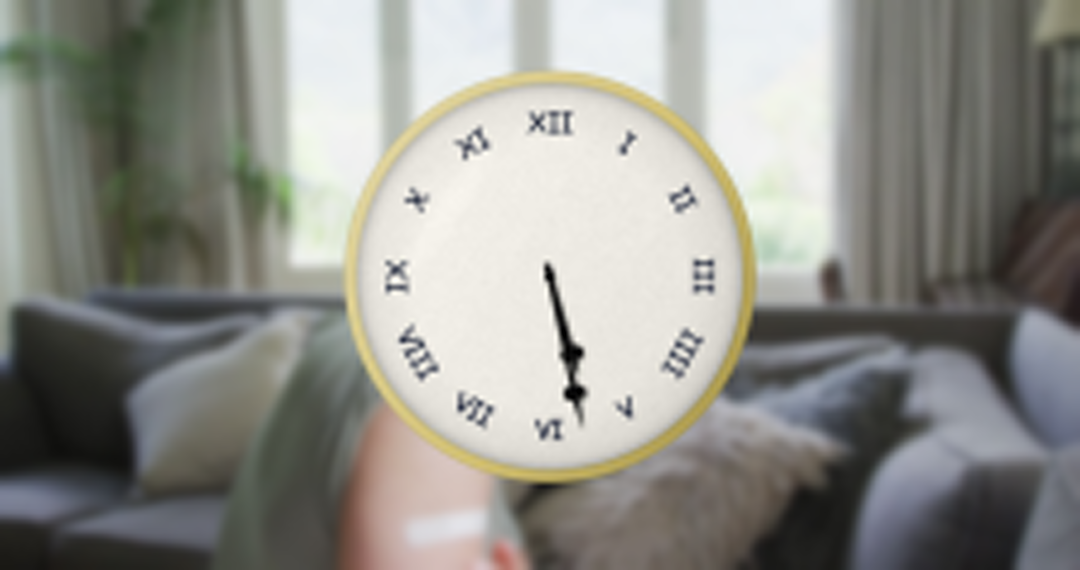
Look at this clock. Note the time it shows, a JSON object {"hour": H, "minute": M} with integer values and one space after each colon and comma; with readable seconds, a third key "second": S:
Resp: {"hour": 5, "minute": 28}
